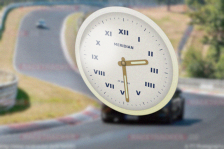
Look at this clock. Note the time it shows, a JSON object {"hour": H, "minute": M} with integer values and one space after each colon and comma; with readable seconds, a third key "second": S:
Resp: {"hour": 2, "minute": 29}
